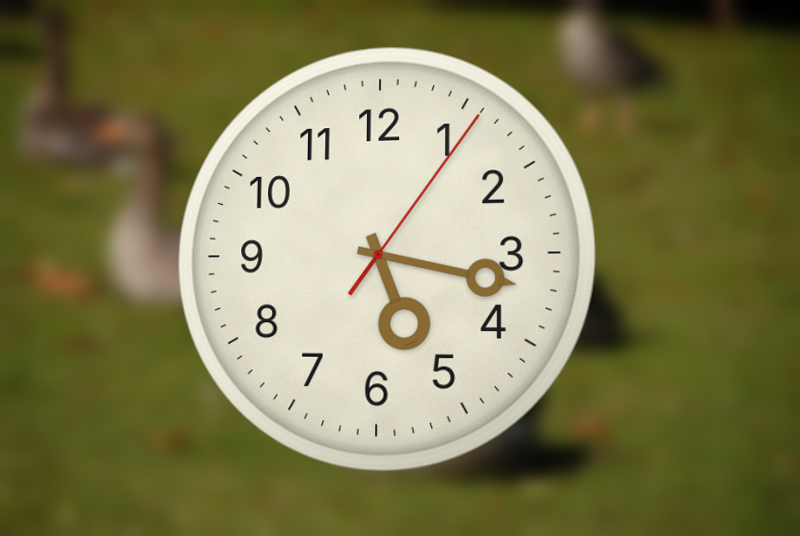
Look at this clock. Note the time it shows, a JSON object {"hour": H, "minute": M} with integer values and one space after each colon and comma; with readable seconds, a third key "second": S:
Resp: {"hour": 5, "minute": 17, "second": 6}
